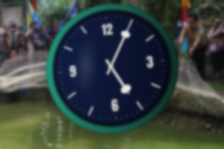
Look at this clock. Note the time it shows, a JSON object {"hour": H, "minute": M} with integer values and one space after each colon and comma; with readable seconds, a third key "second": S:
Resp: {"hour": 5, "minute": 5}
